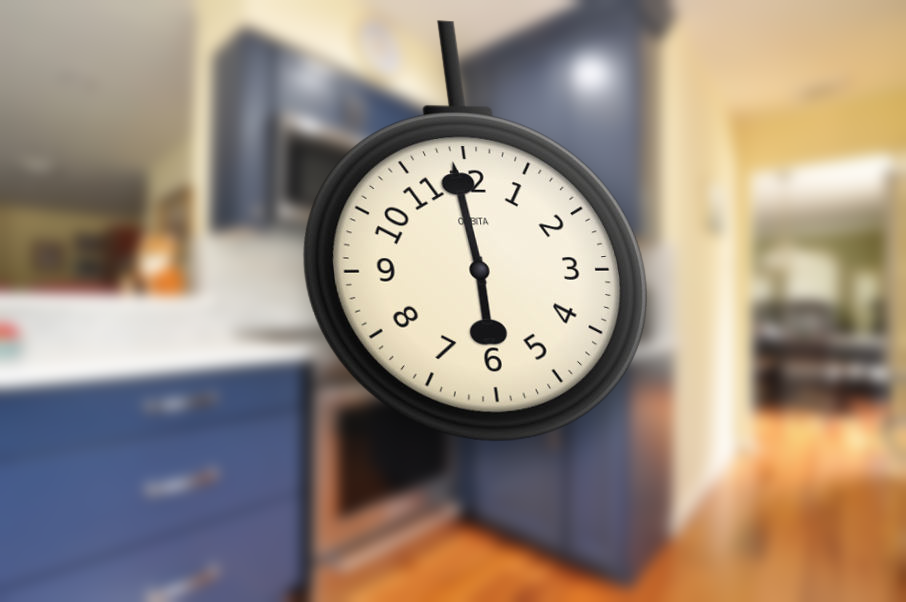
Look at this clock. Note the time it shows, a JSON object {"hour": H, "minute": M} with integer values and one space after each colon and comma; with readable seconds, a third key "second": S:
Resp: {"hour": 5, "minute": 59}
